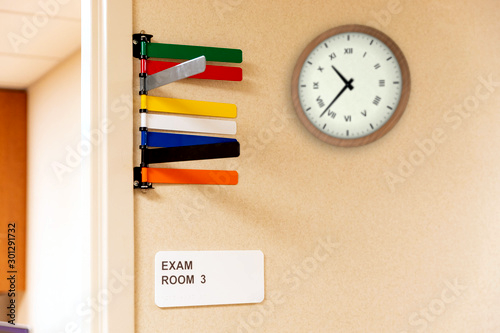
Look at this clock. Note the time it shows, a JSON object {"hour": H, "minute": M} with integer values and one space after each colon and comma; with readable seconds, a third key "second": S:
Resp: {"hour": 10, "minute": 37}
